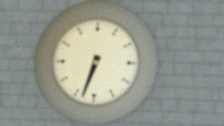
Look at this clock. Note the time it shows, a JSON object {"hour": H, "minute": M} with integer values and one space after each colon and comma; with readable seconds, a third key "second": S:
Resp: {"hour": 6, "minute": 33}
